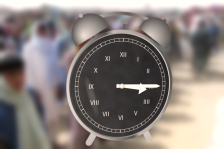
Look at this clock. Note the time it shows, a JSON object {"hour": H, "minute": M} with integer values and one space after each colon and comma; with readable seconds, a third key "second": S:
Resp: {"hour": 3, "minute": 15}
